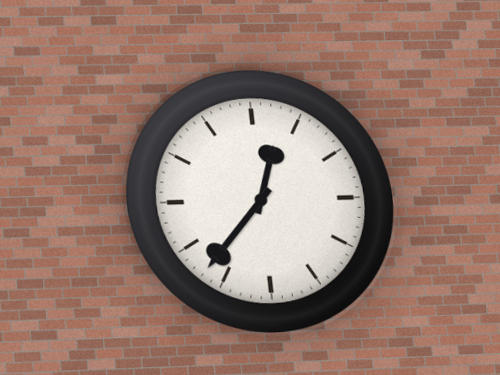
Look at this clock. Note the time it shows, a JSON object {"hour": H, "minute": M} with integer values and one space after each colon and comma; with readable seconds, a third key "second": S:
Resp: {"hour": 12, "minute": 37}
